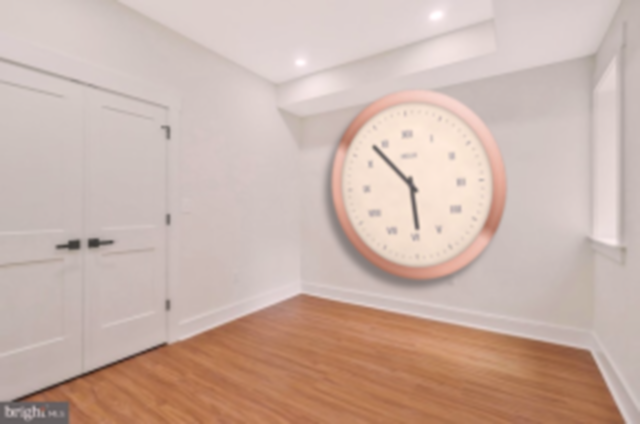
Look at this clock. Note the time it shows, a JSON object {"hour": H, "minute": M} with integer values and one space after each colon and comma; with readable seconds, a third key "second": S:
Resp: {"hour": 5, "minute": 53}
